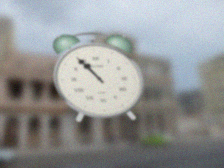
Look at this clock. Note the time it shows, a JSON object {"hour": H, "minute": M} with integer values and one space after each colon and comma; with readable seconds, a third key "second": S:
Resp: {"hour": 10, "minute": 54}
